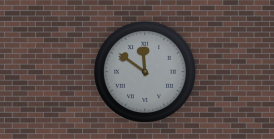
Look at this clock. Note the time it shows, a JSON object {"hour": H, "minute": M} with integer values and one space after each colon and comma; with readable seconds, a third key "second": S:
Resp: {"hour": 11, "minute": 51}
